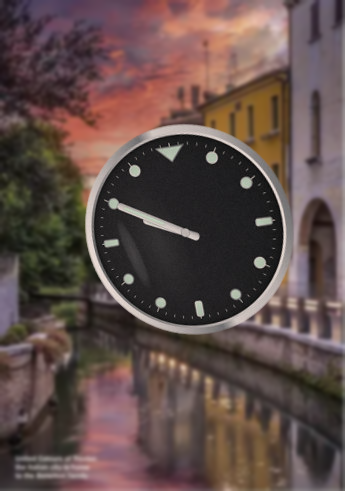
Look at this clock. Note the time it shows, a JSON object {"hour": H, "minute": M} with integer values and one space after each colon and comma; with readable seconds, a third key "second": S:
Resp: {"hour": 9, "minute": 50}
